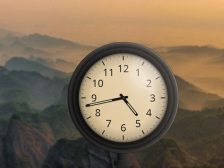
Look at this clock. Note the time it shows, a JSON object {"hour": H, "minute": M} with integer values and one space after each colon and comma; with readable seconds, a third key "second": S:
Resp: {"hour": 4, "minute": 43}
